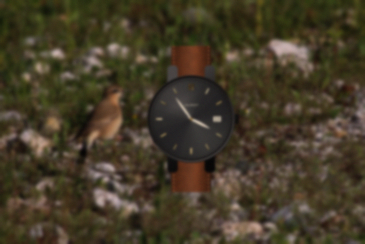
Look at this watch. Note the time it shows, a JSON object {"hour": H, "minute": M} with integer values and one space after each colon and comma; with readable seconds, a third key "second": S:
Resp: {"hour": 3, "minute": 54}
